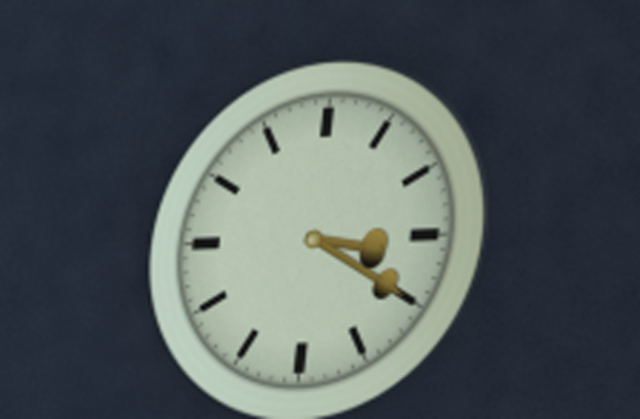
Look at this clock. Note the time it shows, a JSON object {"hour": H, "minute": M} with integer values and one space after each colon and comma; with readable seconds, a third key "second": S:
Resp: {"hour": 3, "minute": 20}
